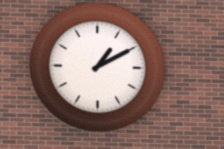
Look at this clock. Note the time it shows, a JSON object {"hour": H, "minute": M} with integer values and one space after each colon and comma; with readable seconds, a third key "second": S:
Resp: {"hour": 1, "minute": 10}
